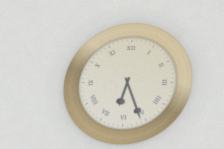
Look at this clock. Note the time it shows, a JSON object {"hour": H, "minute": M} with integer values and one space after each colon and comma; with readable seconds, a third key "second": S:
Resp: {"hour": 6, "minute": 26}
